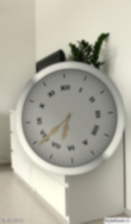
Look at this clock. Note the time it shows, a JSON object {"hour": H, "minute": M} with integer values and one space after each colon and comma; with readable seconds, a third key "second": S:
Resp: {"hour": 6, "minute": 39}
